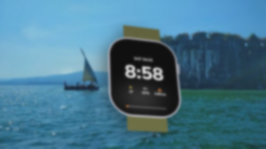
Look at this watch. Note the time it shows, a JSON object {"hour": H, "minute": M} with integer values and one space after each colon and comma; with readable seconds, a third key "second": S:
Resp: {"hour": 8, "minute": 58}
